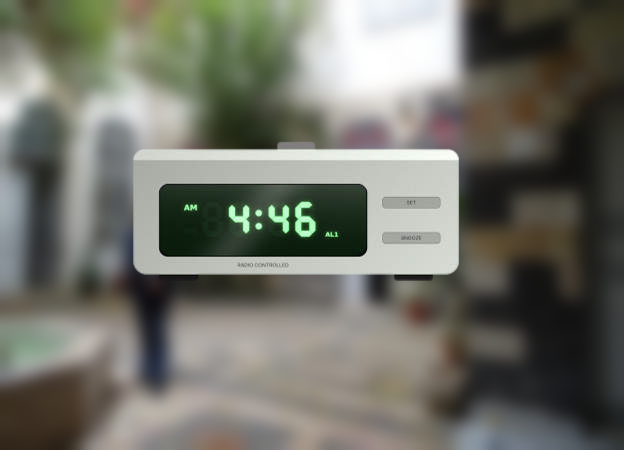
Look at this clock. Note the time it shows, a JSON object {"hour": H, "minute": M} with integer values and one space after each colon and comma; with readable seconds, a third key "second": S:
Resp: {"hour": 4, "minute": 46}
